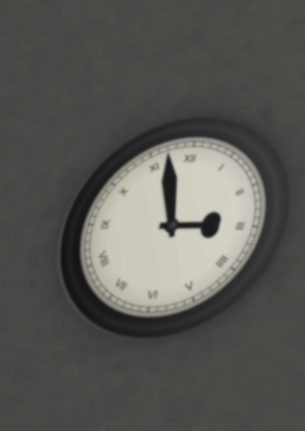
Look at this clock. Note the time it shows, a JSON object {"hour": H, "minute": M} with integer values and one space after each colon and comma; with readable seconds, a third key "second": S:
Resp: {"hour": 2, "minute": 57}
